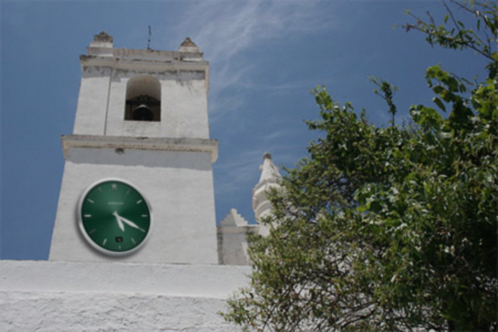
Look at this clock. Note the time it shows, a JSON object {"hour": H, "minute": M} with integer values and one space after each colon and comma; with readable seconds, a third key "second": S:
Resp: {"hour": 5, "minute": 20}
